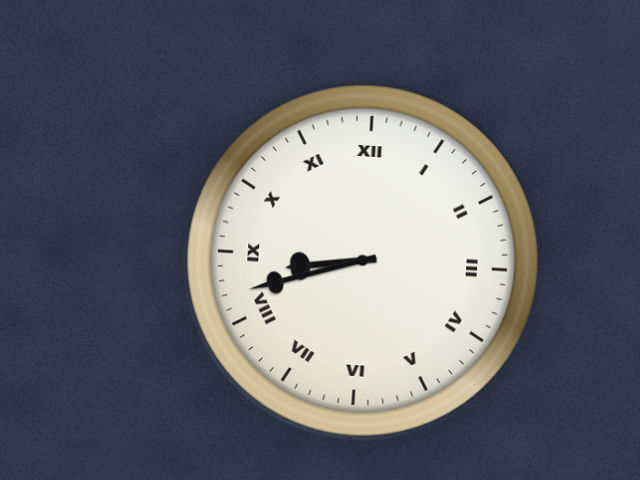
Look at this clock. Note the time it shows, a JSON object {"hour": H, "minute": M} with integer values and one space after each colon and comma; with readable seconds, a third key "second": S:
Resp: {"hour": 8, "minute": 42}
